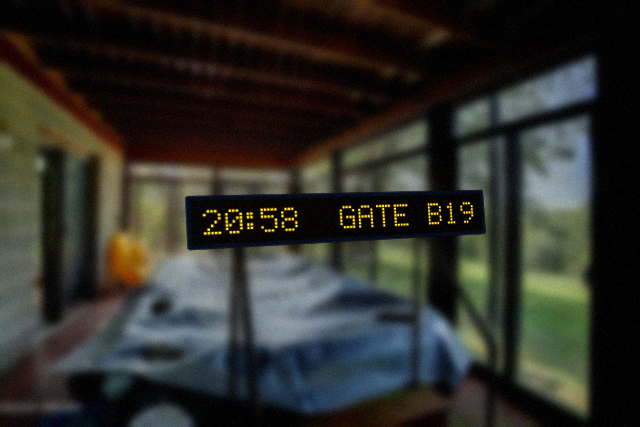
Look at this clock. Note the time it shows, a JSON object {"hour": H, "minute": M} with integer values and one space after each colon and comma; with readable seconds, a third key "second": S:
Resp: {"hour": 20, "minute": 58}
